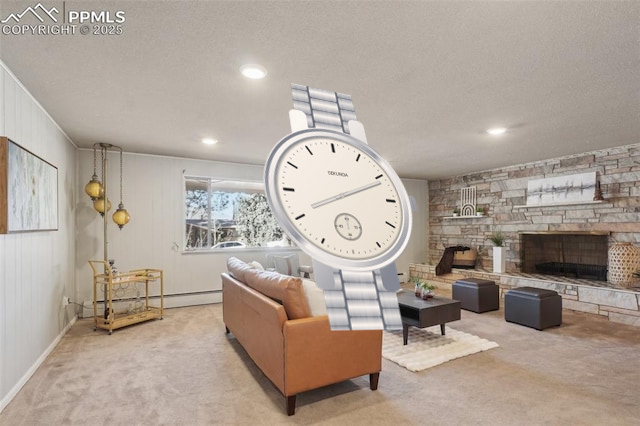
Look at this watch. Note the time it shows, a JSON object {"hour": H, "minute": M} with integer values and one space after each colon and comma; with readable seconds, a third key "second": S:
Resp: {"hour": 8, "minute": 11}
